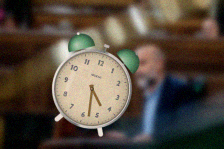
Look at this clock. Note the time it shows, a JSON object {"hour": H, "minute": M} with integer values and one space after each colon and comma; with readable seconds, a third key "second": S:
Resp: {"hour": 4, "minute": 28}
